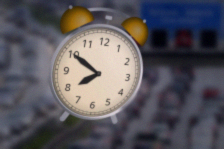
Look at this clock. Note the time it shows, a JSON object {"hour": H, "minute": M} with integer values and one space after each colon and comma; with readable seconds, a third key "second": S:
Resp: {"hour": 7, "minute": 50}
